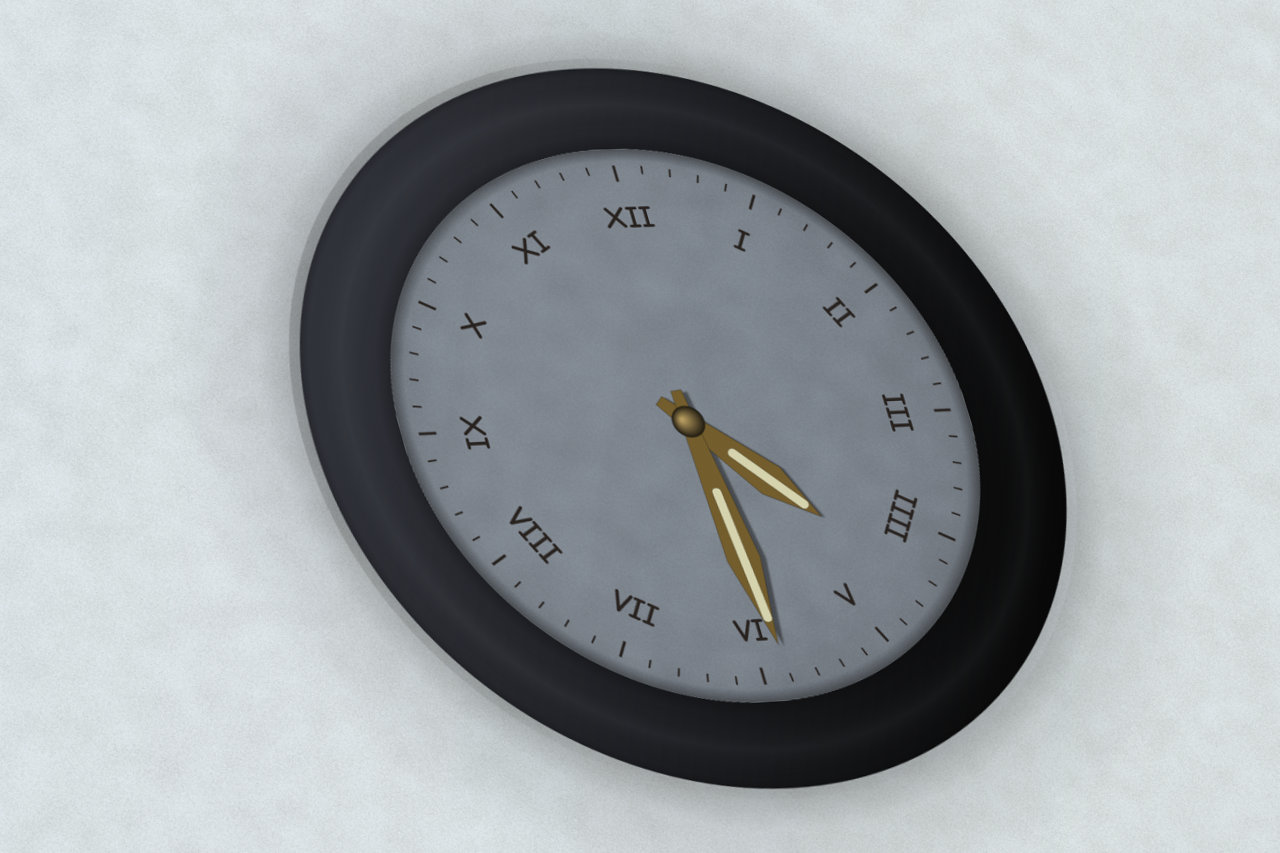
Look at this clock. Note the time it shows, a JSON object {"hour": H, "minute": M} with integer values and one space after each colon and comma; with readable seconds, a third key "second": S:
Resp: {"hour": 4, "minute": 29}
